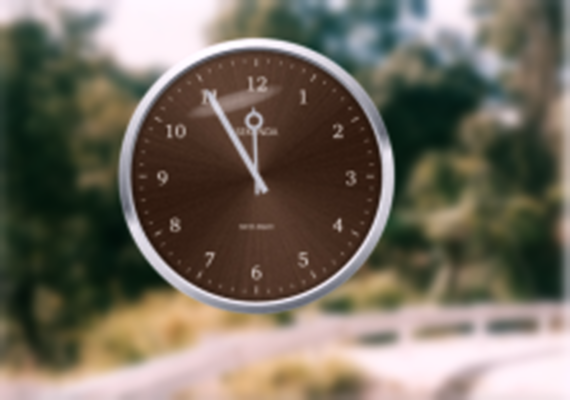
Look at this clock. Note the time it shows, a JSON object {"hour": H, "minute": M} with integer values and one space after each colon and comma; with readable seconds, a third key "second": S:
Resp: {"hour": 11, "minute": 55}
